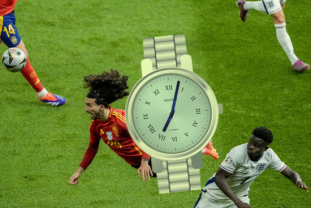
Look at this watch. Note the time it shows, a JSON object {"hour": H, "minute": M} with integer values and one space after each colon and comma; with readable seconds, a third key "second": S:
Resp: {"hour": 7, "minute": 3}
